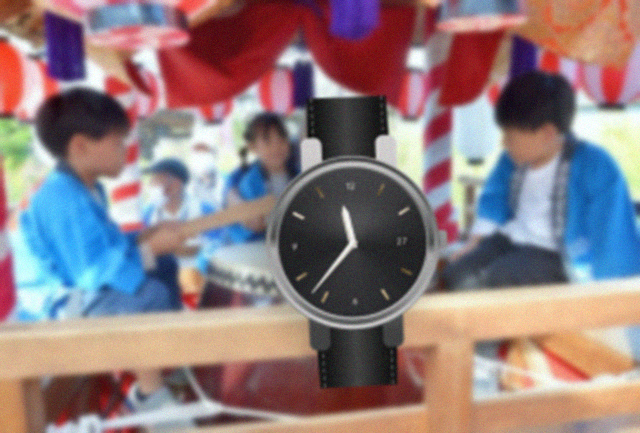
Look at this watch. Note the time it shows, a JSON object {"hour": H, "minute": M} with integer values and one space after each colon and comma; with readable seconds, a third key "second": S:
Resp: {"hour": 11, "minute": 37}
